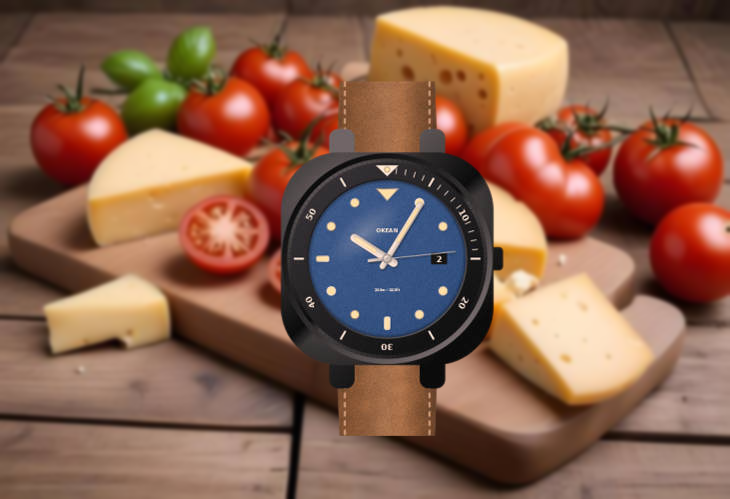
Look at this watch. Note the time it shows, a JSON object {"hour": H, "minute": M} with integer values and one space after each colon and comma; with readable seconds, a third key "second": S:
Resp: {"hour": 10, "minute": 5, "second": 14}
